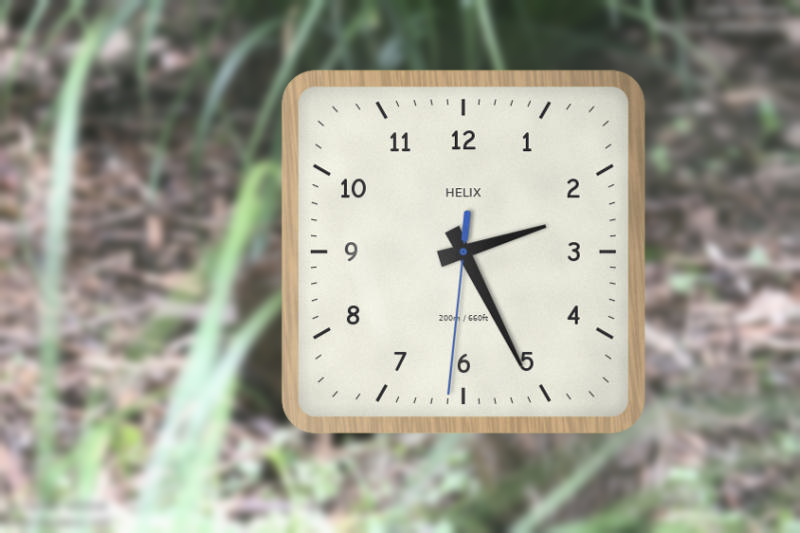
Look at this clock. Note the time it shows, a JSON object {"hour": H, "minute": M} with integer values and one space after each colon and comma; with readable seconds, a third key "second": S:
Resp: {"hour": 2, "minute": 25, "second": 31}
